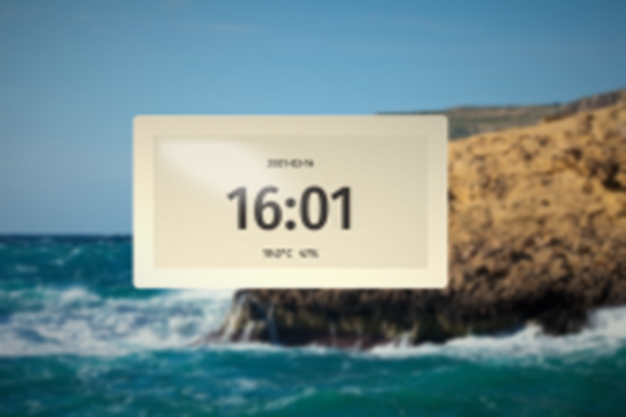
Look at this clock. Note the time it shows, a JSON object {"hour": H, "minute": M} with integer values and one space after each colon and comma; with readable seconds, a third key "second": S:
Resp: {"hour": 16, "minute": 1}
